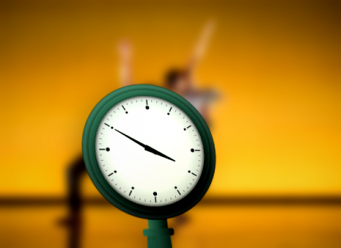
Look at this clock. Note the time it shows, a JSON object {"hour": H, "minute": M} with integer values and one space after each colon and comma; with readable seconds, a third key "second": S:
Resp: {"hour": 3, "minute": 50}
